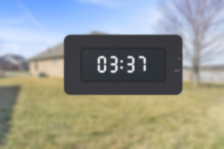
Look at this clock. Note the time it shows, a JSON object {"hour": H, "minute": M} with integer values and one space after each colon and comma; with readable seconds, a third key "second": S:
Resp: {"hour": 3, "minute": 37}
